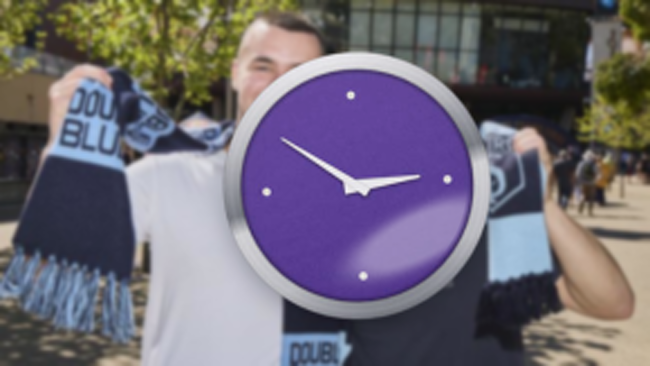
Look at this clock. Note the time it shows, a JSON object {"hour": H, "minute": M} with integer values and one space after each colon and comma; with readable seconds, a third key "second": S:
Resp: {"hour": 2, "minute": 51}
